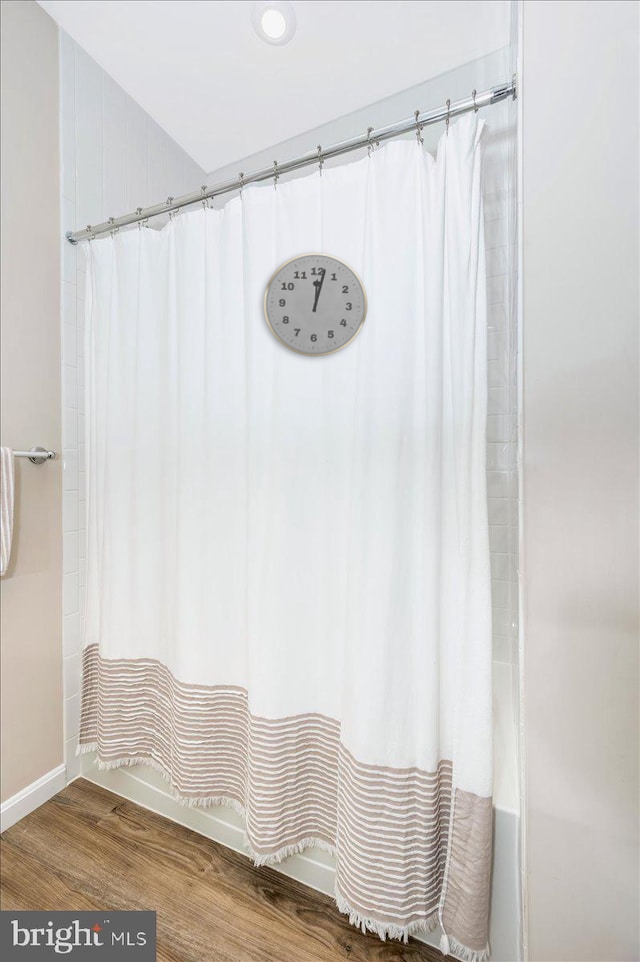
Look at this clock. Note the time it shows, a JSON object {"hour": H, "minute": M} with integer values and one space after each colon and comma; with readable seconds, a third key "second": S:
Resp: {"hour": 12, "minute": 2}
